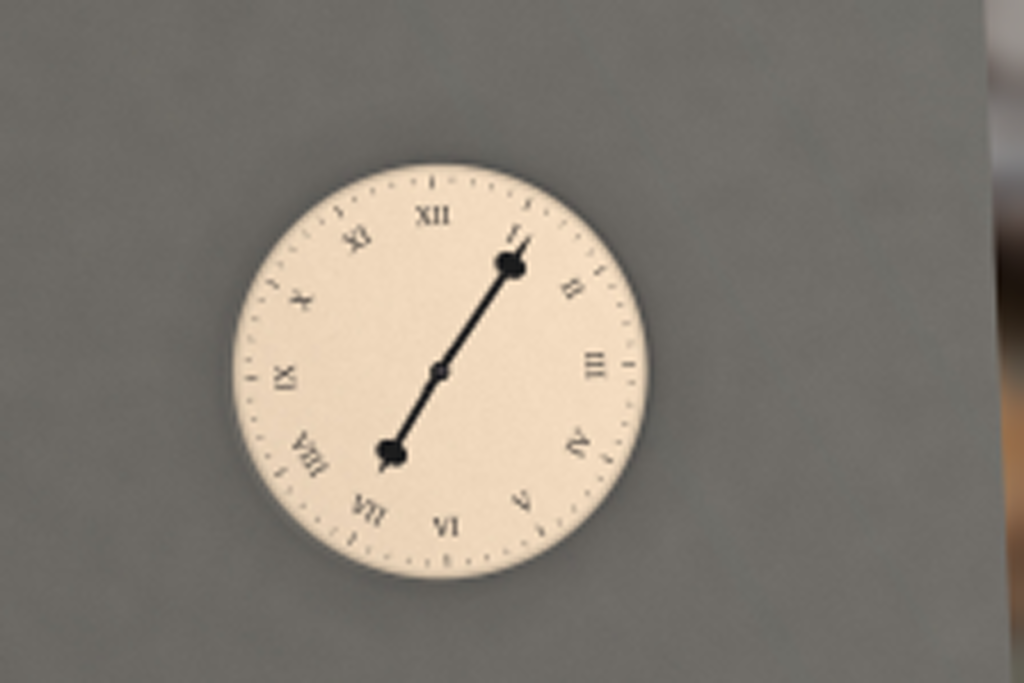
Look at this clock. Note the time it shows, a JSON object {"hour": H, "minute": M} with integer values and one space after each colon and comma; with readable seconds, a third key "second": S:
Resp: {"hour": 7, "minute": 6}
